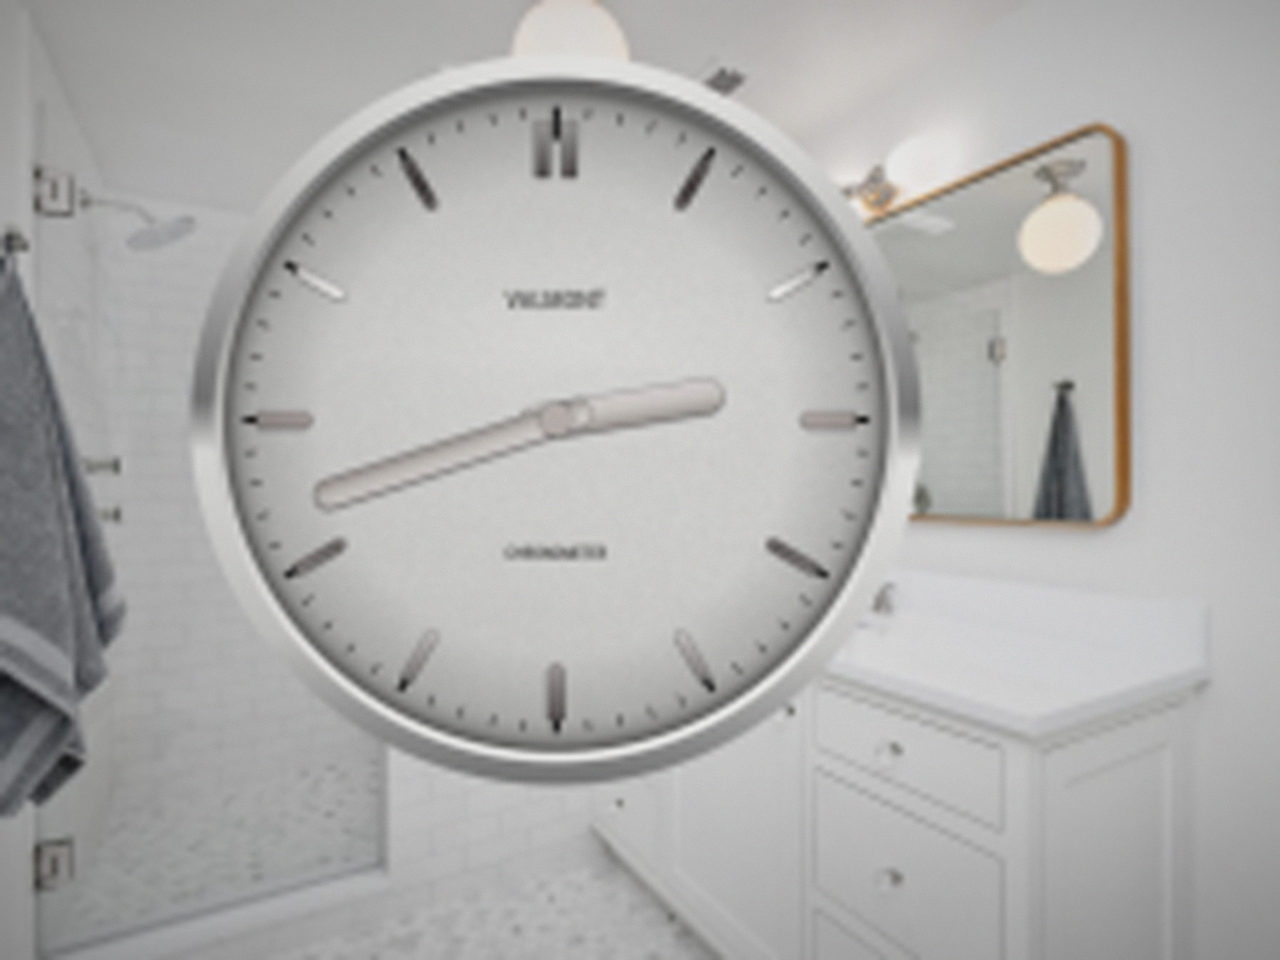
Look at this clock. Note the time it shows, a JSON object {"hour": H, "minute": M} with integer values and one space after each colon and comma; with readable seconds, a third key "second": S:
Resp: {"hour": 2, "minute": 42}
